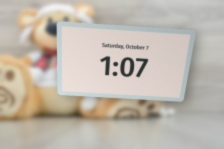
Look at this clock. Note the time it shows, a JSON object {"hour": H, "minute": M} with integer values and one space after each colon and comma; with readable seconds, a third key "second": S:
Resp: {"hour": 1, "minute": 7}
